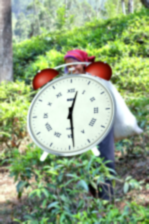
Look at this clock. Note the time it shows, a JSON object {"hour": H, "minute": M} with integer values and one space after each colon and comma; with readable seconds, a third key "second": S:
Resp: {"hour": 12, "minute": 29}
